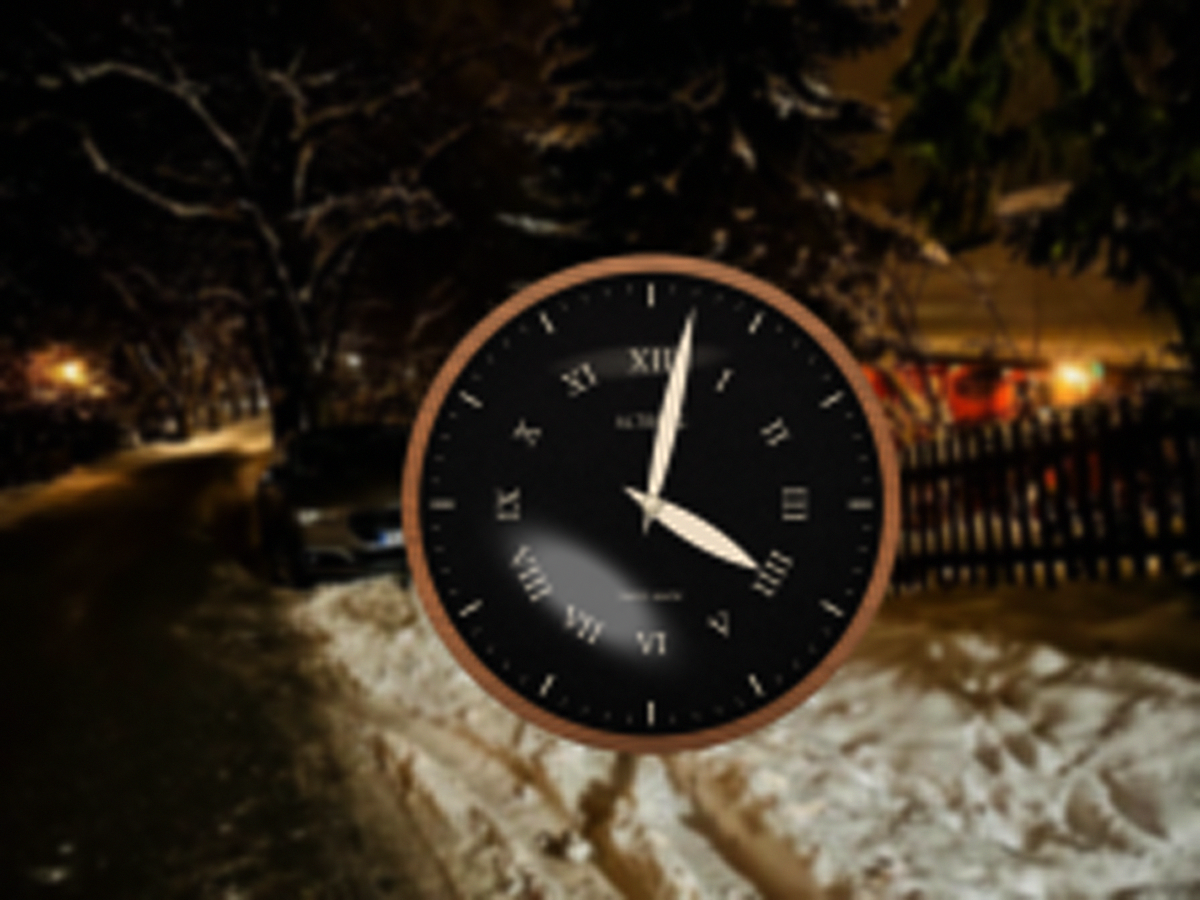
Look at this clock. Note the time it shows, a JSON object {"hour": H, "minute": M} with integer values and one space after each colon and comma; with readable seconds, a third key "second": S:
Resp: {"hour": 4, "minute": 2}
